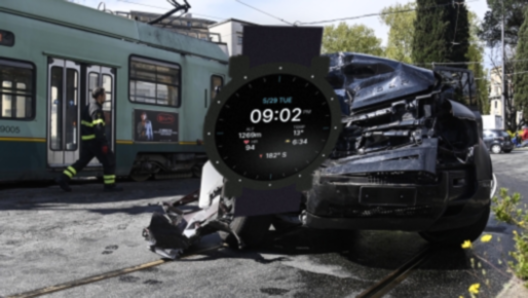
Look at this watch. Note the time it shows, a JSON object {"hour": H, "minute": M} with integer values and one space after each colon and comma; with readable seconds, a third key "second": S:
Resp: {"hour": 9, "minute": 2}
